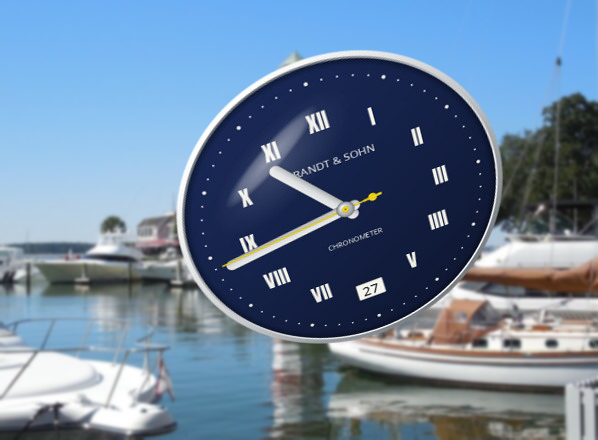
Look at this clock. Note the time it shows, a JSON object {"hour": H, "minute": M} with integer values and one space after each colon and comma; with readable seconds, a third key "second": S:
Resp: {"hour": 10, "minute": 43, "second": 44}
